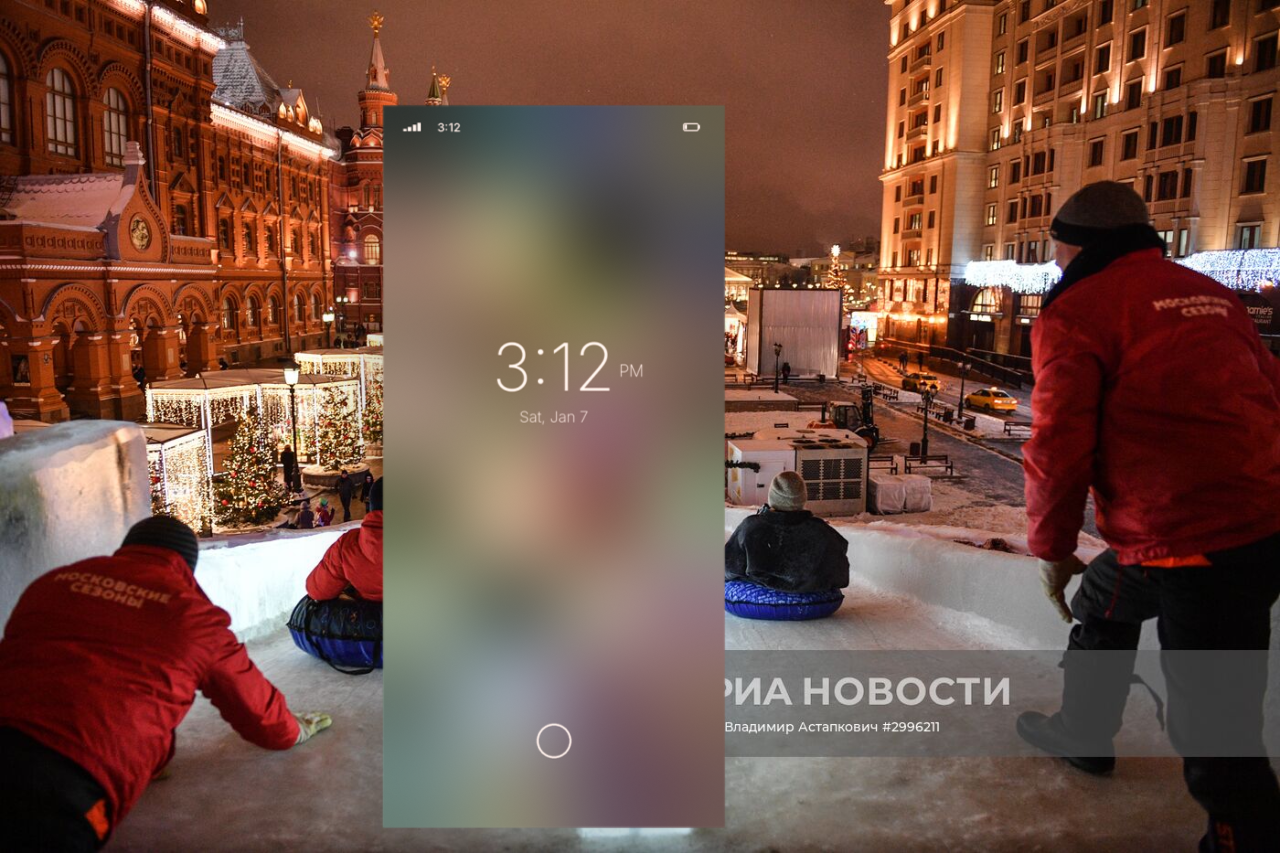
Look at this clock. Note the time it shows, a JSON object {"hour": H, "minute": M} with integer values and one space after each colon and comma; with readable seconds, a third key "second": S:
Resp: {"hour": 3, "minute": 12}
